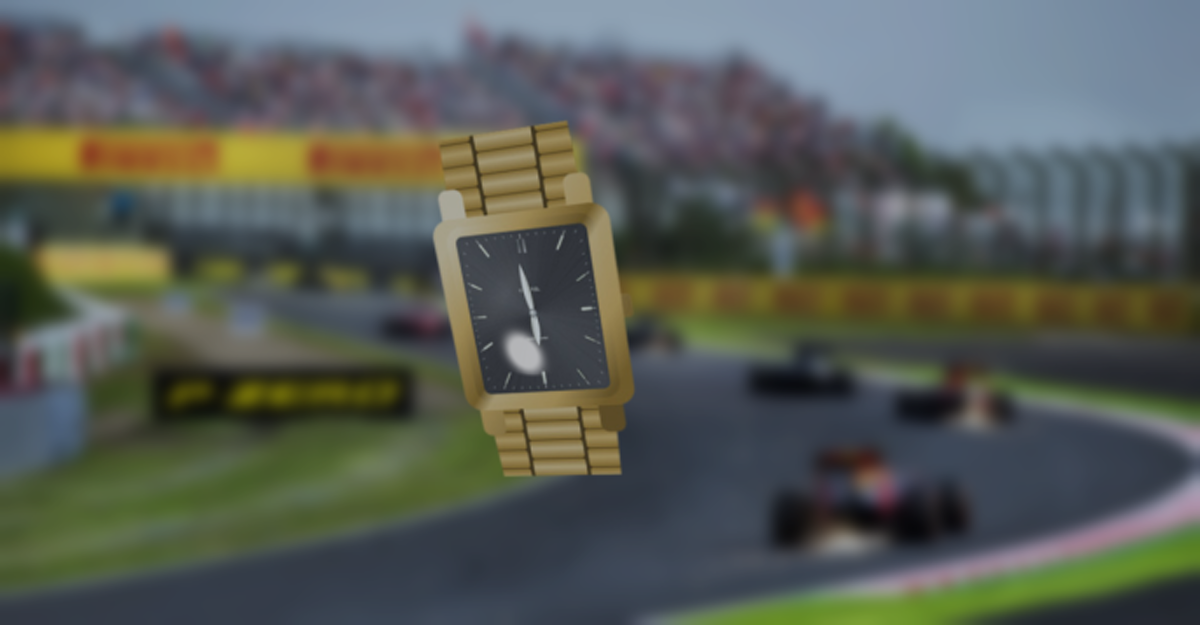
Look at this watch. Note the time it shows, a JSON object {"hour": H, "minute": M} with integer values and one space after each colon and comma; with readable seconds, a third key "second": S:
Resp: {"hour": 5, "minute": 59}
